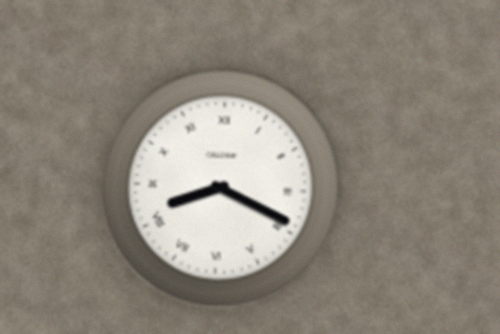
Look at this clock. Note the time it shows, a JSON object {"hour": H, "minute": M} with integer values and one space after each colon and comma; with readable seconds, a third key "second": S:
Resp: {"hour": 8, "minute": 19}
